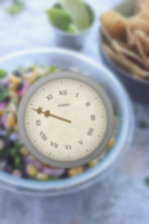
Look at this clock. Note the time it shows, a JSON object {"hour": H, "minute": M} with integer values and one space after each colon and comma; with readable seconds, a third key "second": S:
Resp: {"hour": 9, "minute": 49}
